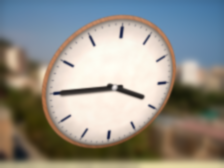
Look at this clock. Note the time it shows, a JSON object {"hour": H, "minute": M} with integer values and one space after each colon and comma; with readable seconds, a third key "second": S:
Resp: {"hour": 3, "minute": 45}
